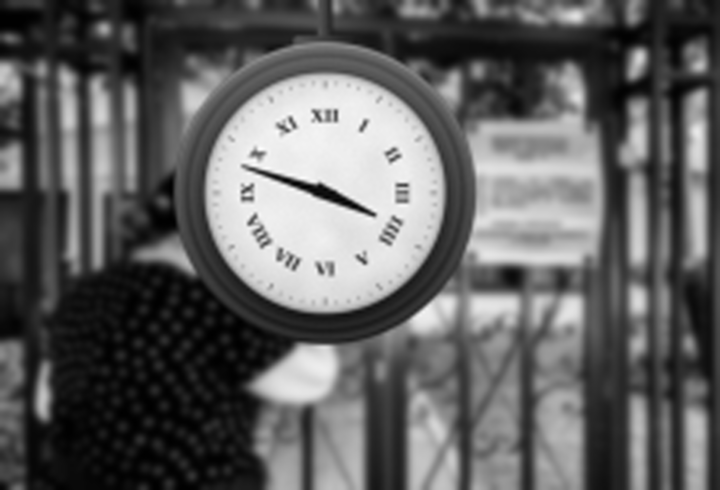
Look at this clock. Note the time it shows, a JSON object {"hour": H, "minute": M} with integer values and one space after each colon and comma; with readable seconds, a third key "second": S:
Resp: {"hour": 3, "minute": 48}
